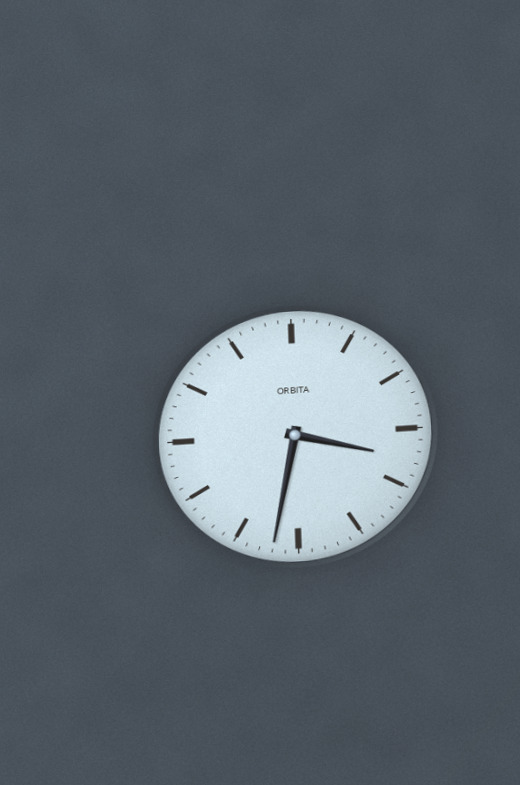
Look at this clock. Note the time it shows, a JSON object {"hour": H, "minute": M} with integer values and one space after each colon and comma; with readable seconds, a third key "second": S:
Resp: {"hour": 3, "minute": 32}
